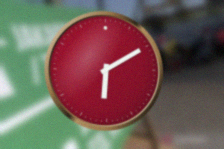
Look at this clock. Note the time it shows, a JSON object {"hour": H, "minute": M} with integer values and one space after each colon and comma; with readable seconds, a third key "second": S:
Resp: {"hour": 6, "minute": 10}
